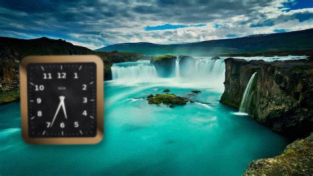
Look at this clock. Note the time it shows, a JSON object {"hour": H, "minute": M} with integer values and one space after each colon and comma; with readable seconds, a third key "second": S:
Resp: {"hour": 5, "minute": 34}
